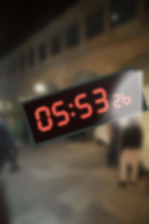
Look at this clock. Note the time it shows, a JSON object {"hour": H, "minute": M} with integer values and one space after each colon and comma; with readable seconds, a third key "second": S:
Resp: {"hour": 5, "minute": 53, "second": 26}
